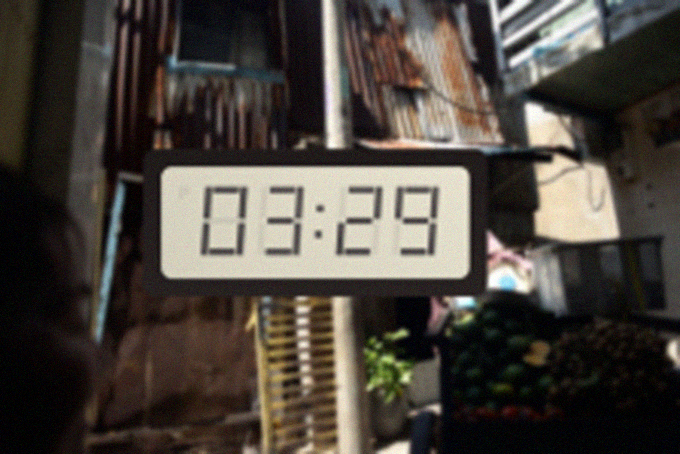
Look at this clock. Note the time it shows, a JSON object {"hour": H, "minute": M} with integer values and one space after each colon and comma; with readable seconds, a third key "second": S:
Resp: {"hour": 3, "minute": 29}
